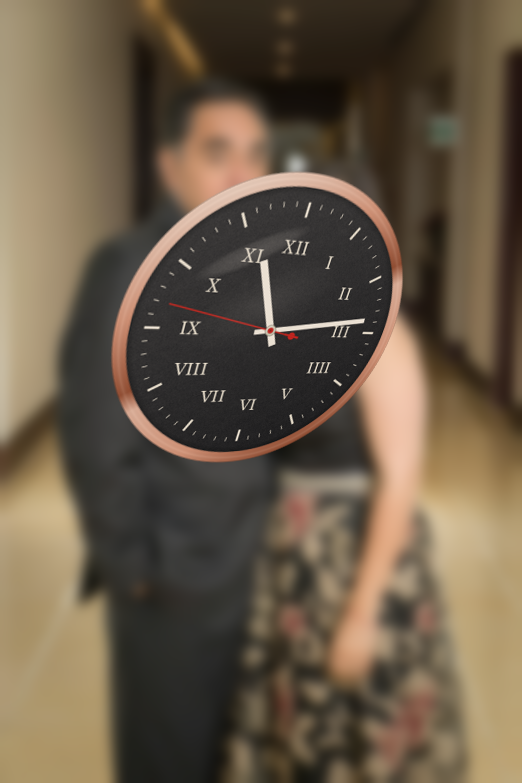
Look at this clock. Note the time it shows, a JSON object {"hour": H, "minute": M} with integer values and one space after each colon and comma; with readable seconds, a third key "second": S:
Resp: {"hour": 11, "minute": 13, "second": 47}
